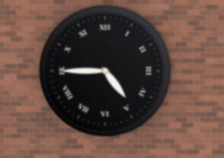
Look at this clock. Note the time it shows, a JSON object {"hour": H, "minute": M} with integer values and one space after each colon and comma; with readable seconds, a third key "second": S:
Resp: {"hour": 4, "minute": 45}
